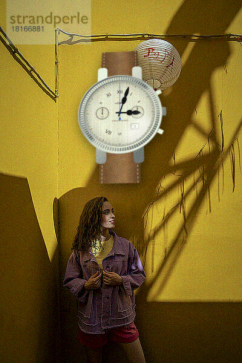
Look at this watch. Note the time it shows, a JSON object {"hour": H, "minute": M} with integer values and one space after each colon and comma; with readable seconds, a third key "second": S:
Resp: {"hour": 3, "minute": 3}
